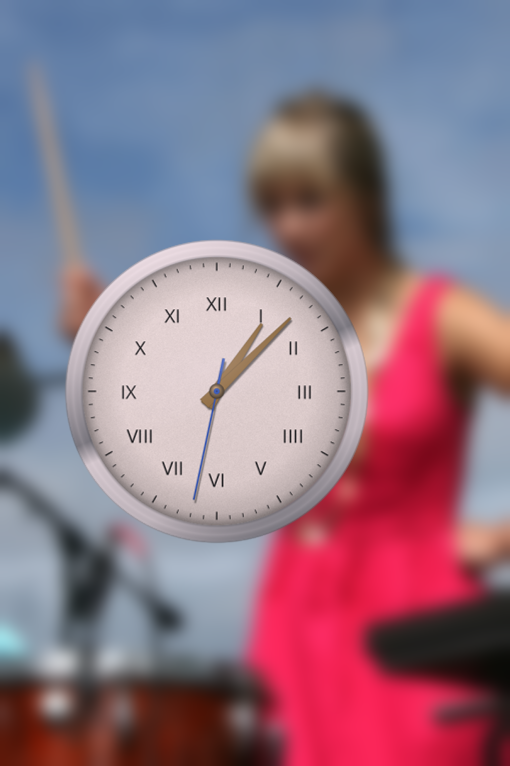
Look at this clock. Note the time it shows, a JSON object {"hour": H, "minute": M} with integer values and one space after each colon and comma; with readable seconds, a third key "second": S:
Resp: {"hour": 1, "minute": 7, "second": 32}
